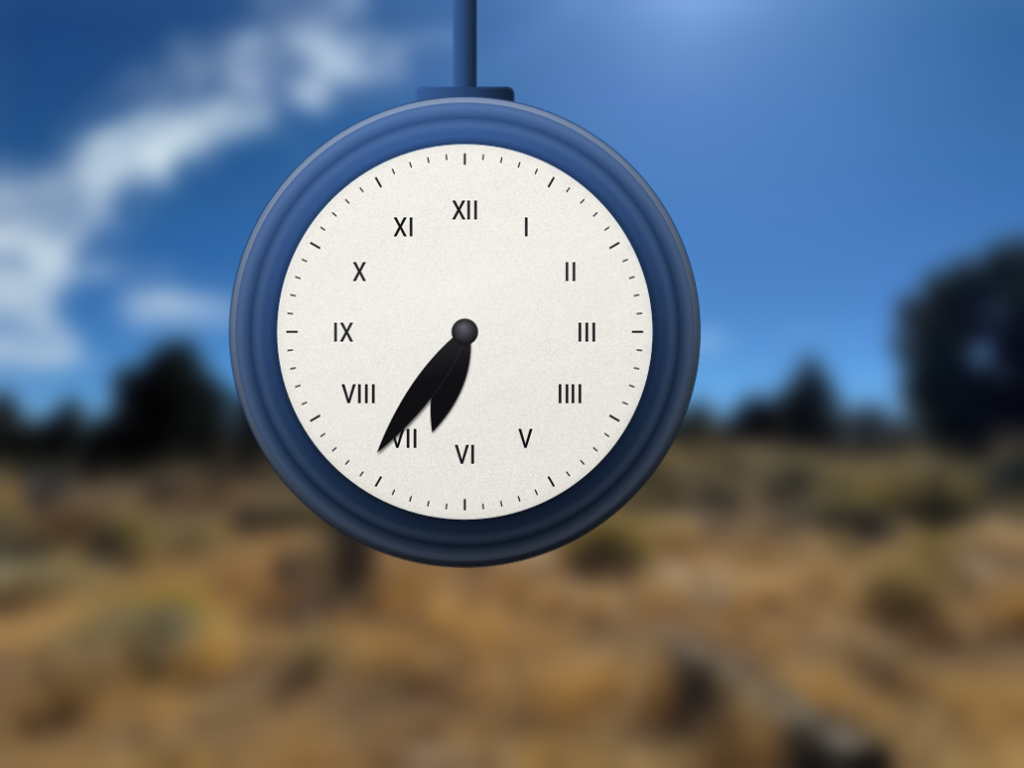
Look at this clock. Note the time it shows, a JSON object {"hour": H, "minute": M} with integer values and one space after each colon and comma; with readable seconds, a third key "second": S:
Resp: {"hour": 6, "minute": 36}
